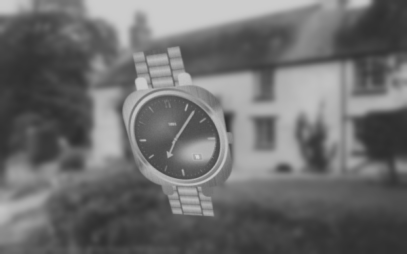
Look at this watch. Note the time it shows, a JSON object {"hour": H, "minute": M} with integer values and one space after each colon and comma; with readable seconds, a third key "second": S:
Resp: {"hour": 7, "minute": 7}
